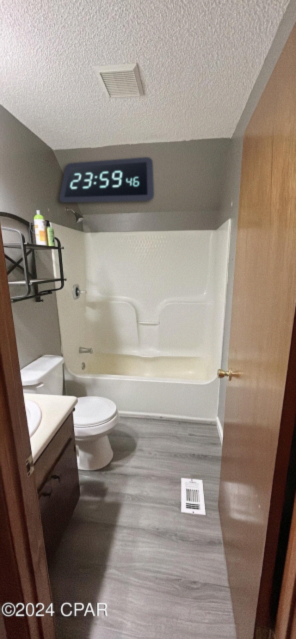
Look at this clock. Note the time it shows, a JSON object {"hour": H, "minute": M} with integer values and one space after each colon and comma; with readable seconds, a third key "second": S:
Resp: {"hour": 23, "minute": 59}
